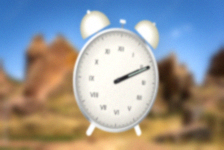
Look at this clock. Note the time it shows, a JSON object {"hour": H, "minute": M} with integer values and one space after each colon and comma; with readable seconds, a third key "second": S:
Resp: {"hour": 2, "minute": 11}
